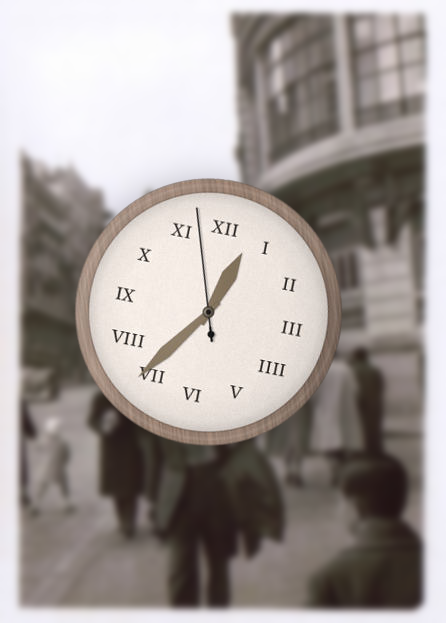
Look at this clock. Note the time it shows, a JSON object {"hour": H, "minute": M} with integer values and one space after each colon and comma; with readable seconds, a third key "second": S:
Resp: {"hour": 12, "minute": 35, "second": 57}
